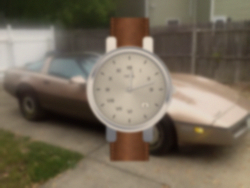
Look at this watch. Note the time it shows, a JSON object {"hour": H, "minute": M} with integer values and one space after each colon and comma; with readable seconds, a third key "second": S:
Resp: {"hour": 12, "minute": 12}
